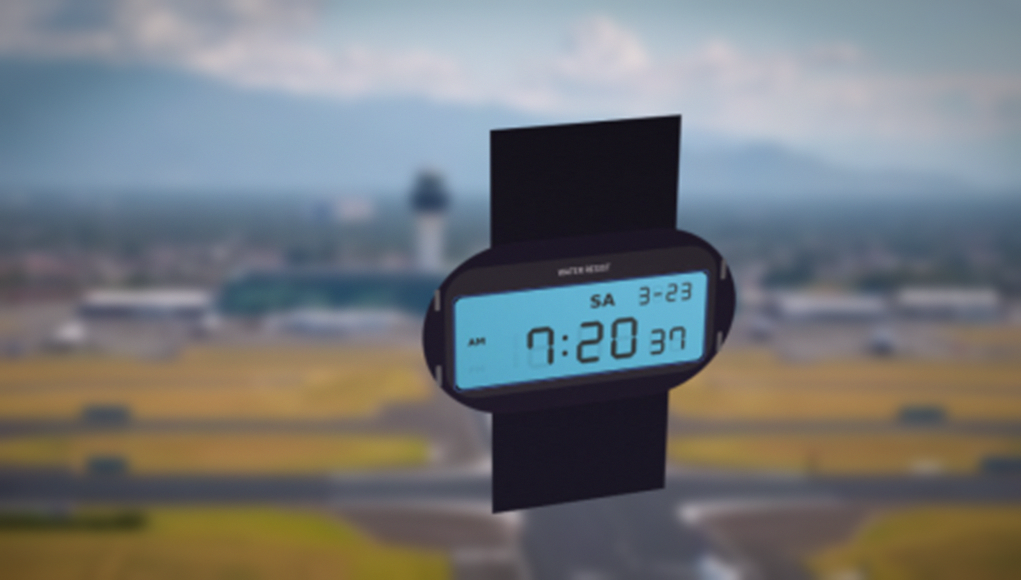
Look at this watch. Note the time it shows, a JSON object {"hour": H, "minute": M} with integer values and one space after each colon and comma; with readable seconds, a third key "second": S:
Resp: {"hour": 7, "minute": 20, "second": 37}
